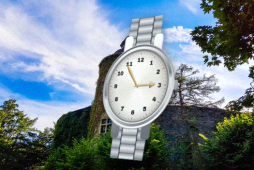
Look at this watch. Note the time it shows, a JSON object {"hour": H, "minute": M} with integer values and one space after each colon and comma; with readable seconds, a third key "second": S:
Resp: {"hour": 2, "minute": 54}
